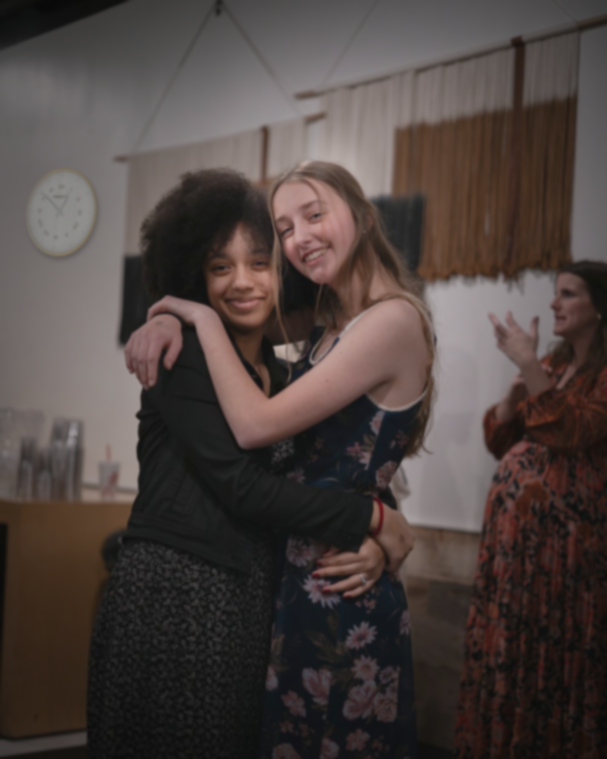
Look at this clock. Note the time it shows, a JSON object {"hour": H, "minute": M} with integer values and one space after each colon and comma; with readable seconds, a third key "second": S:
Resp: {"hour": 12, "minute": 51}
